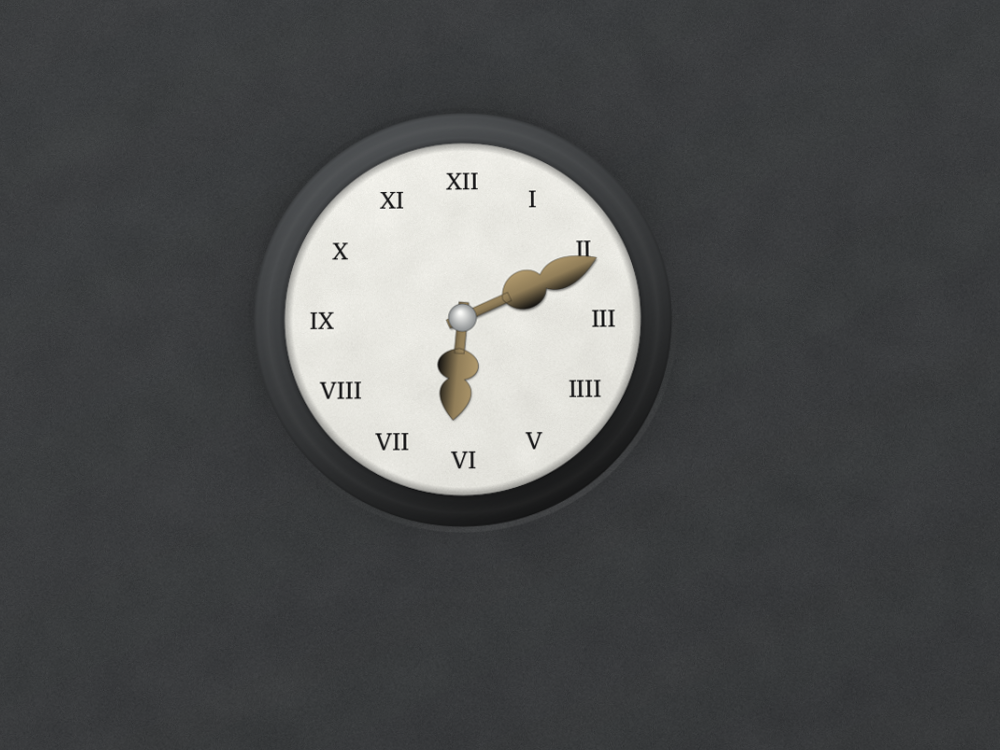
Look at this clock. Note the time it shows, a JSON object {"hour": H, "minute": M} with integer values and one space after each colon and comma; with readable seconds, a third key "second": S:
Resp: {"hour": 6, "minute": 11}
